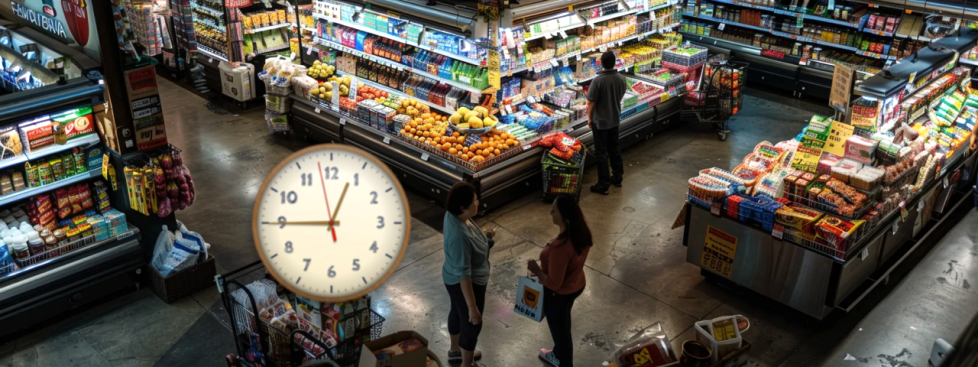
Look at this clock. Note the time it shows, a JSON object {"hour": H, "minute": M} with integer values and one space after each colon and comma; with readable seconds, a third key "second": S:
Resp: {"hour": 12, "minute": 44, "second": 58}
